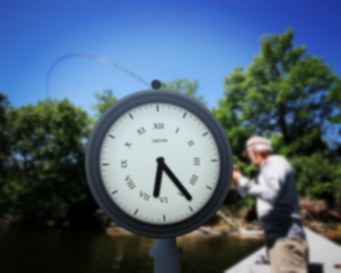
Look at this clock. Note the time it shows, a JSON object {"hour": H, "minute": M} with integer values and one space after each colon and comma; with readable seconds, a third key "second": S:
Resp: {"hour": 6, "minute": 24}
